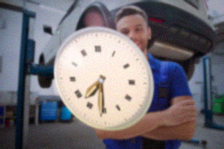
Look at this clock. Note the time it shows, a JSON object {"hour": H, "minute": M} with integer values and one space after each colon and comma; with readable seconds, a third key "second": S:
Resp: {"hour": 7, "minute": 31}
